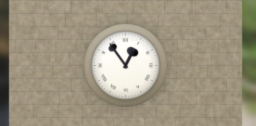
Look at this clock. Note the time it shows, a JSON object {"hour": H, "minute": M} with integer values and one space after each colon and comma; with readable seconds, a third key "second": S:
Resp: {"hour": 12, "minute": 54}
